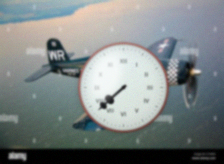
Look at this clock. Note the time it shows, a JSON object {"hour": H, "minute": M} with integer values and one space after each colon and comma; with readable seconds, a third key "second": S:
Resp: {"hour": 7, "minute": 38}
